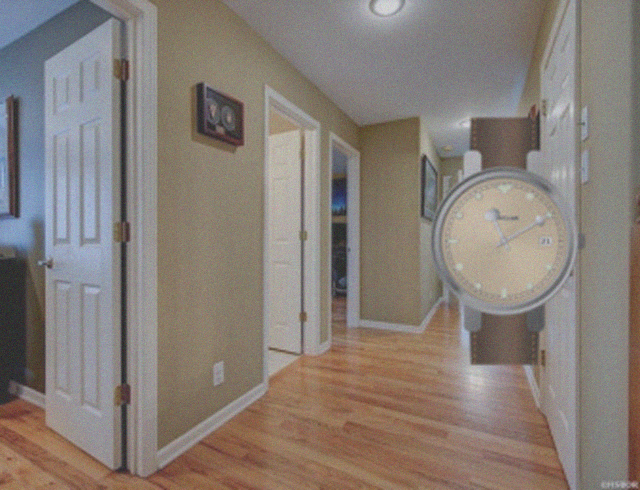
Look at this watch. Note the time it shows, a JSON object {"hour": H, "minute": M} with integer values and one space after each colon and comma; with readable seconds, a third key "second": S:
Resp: {"hour": 11, "minute": 10}
